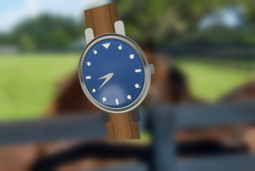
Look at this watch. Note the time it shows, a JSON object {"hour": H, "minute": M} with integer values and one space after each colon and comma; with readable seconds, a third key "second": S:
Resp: {"hour": 8, "minute": 39}
